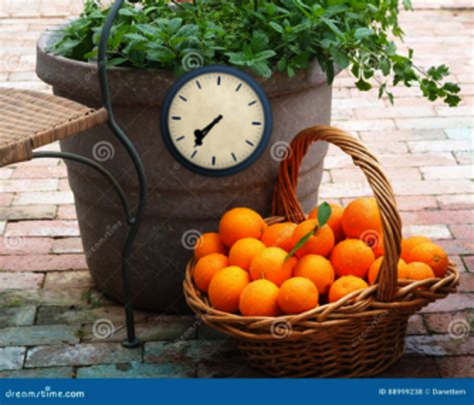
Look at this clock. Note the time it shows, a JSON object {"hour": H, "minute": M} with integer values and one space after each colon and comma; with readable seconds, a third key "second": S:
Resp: {"hour": 7, "minute": 36}
